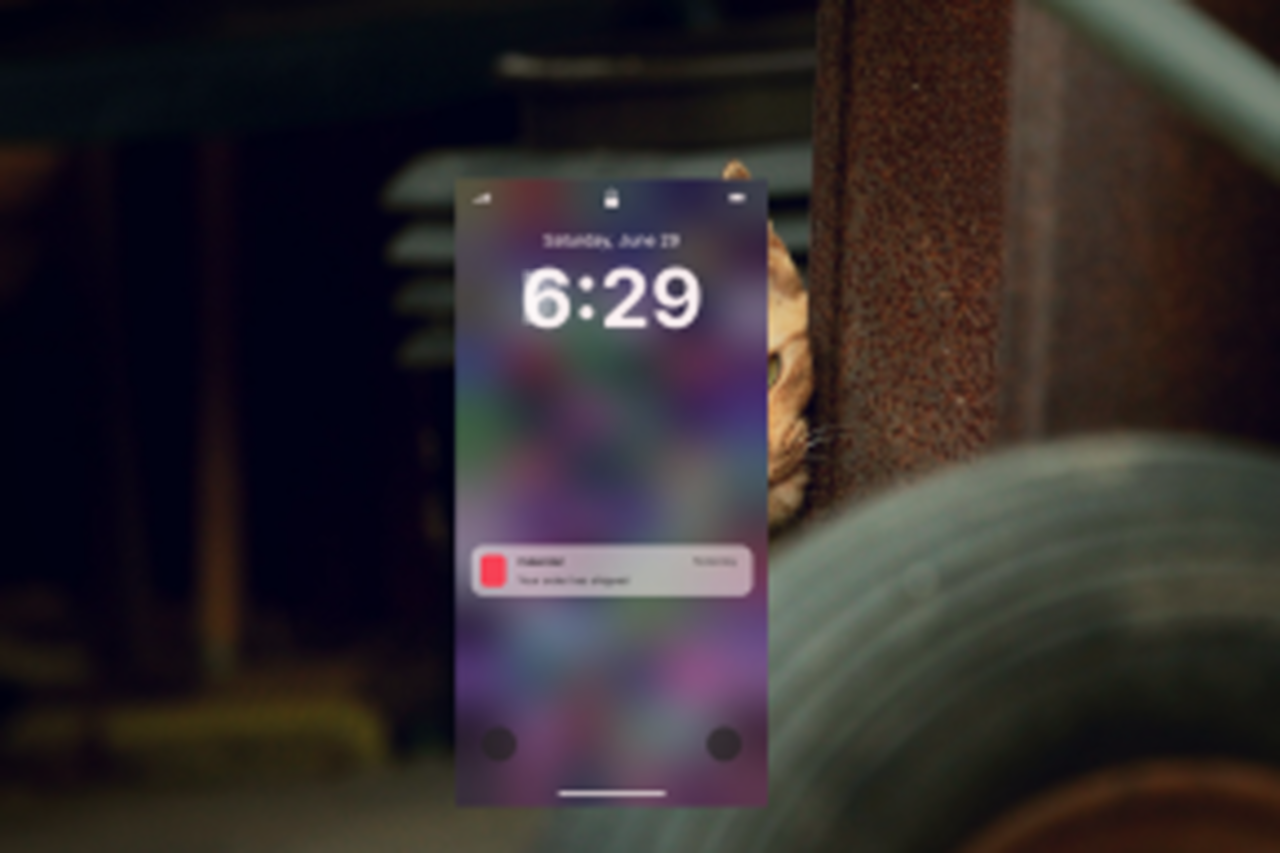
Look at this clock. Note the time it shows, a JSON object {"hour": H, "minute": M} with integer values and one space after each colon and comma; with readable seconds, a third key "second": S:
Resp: {"hour": 6, "minute": 29}
